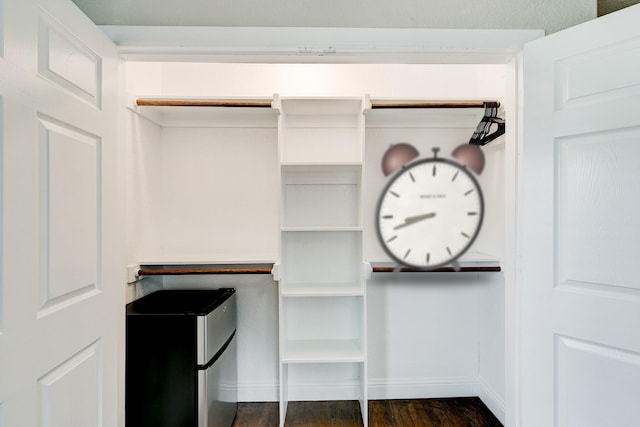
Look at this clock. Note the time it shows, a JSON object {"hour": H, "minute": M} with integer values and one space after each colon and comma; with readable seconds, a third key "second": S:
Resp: {"hour": 8, "minute": 42}
